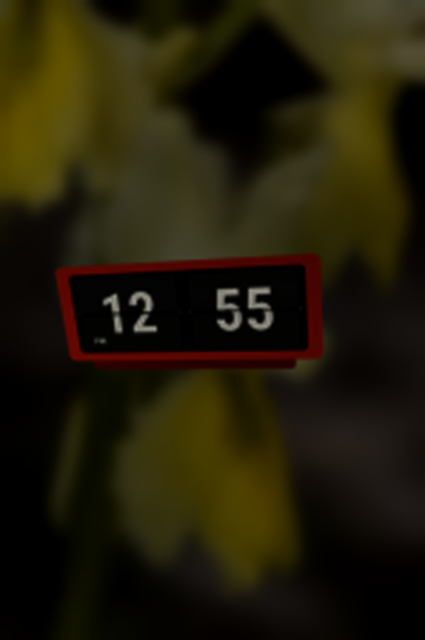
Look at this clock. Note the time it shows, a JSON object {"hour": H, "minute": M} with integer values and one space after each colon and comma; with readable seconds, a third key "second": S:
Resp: {"hour": 12, "minute": 55}
